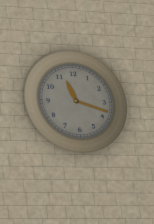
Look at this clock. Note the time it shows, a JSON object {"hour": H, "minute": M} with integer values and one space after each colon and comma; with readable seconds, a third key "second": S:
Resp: {"hour": 11, "minute": 18}
